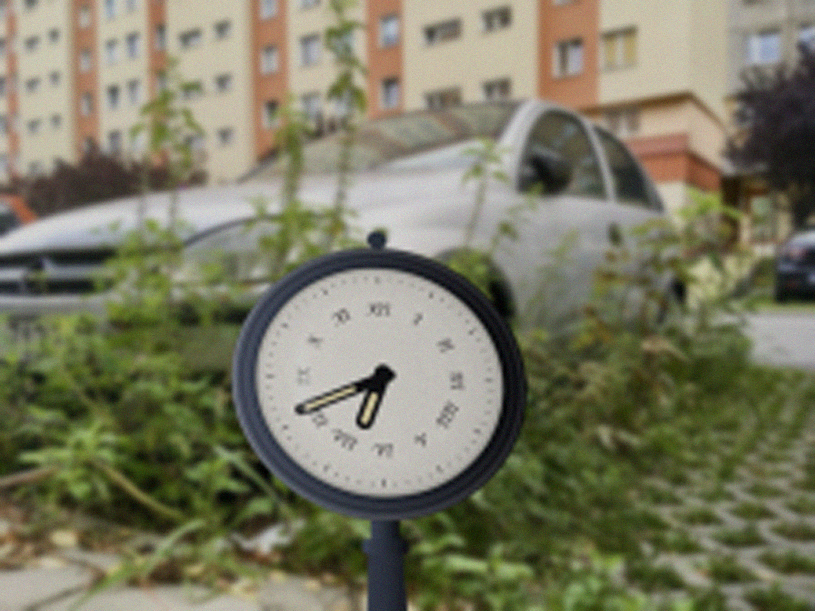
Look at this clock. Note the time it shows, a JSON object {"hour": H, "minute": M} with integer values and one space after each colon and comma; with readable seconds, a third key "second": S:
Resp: {"hour": 6, "minute": 41}
